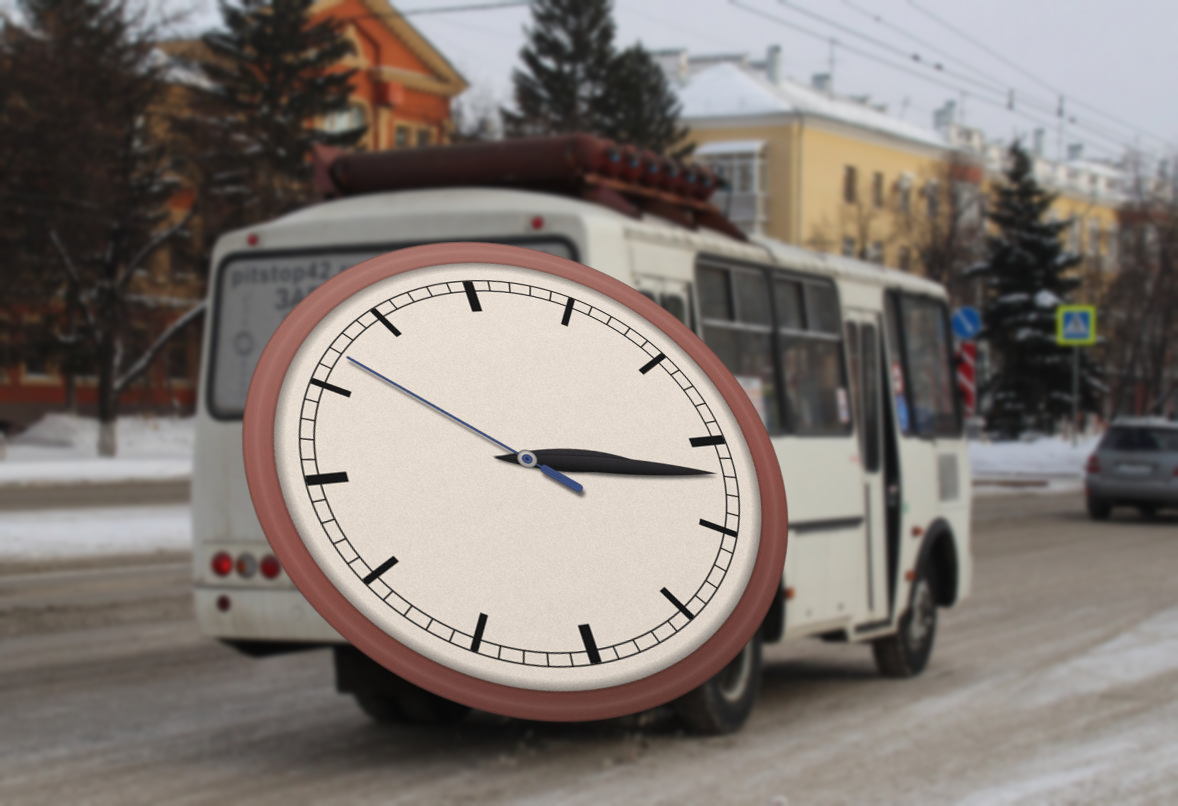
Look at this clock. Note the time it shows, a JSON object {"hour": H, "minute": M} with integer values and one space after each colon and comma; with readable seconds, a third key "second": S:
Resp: {"hour": 3, "minute": 16, "second": 52}
